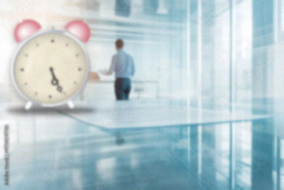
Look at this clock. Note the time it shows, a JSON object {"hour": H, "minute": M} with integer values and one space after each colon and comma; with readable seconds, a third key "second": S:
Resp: {"hour": 5, "minute": 26}
